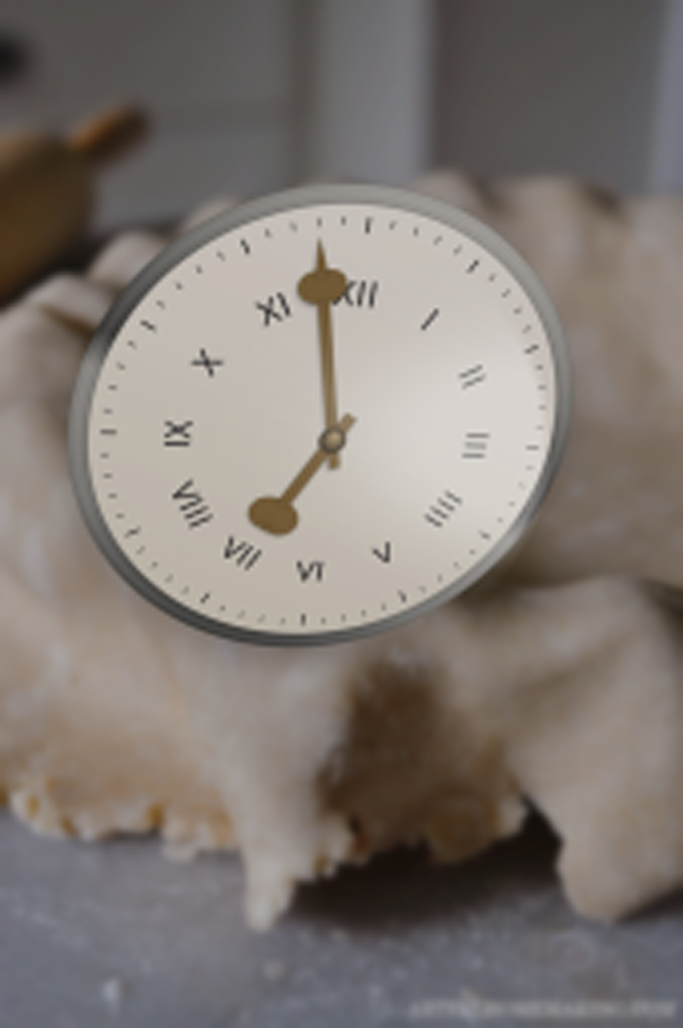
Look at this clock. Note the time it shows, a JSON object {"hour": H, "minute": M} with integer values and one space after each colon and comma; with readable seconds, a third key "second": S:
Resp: {"hour": 6, "minute": 58}
